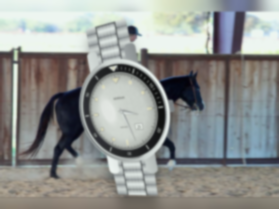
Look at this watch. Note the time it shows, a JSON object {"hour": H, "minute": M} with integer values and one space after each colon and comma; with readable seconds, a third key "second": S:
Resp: {"hour": 3, "minute": 27}
